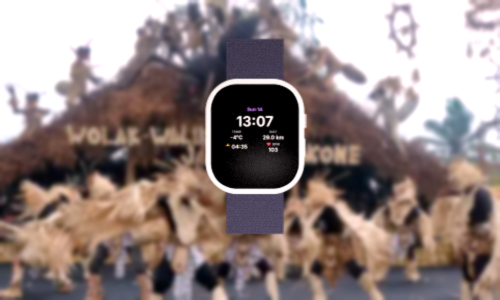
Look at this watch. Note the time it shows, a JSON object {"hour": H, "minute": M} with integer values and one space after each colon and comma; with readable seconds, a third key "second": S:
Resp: {"hour": 13, "minute": 7}
